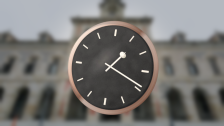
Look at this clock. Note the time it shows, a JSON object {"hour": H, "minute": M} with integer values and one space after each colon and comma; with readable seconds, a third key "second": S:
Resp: {"hour": 1, "minute": 19}
